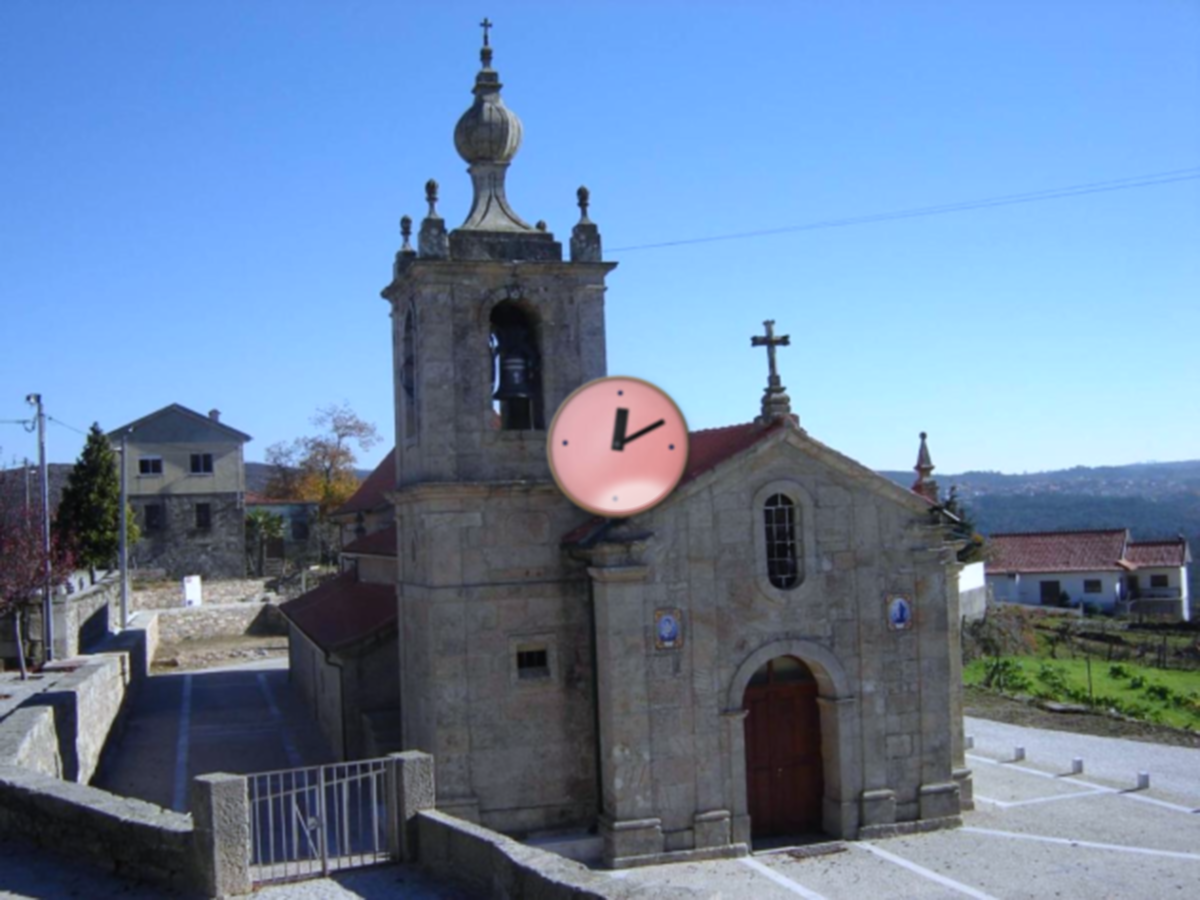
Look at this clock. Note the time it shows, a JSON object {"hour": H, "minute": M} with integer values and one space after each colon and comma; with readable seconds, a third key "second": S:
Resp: {"hour": 12, "minute": 10}
